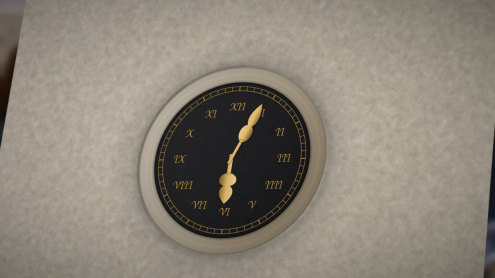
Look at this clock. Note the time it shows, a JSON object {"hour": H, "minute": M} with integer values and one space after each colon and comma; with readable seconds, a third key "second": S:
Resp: {"hour": 6, "minute": 4}
